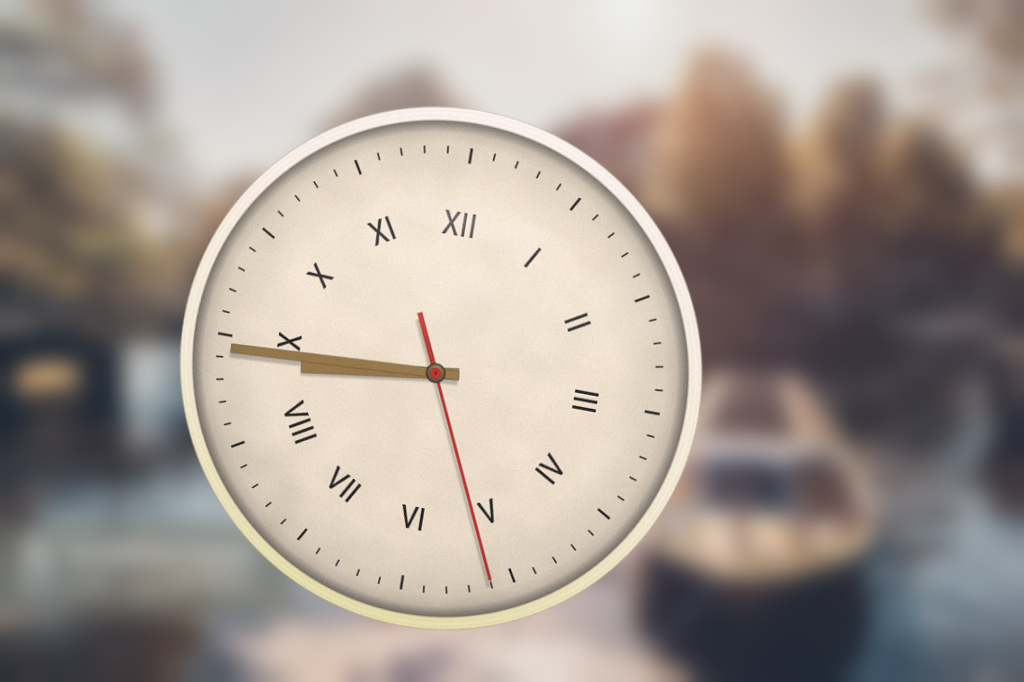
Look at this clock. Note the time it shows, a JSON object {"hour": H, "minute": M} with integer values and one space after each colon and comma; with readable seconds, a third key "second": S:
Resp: {"hour": 8, "minute": 44, "second": 26}
